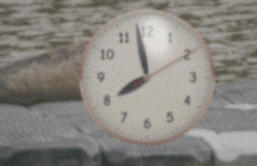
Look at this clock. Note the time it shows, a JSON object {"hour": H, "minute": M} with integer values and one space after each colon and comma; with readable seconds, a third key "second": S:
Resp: {"hour": 7, "minute": 58, "second": 10}
